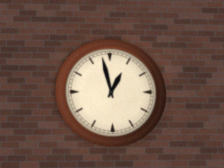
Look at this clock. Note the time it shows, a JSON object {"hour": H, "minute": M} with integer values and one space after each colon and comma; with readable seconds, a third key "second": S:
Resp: {"hour": 12, "minute": 58}
